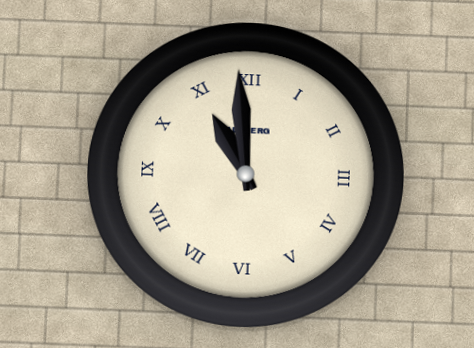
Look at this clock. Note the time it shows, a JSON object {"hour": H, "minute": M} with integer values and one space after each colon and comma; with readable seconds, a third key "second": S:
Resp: {"hour": 10, "minute": 59}
